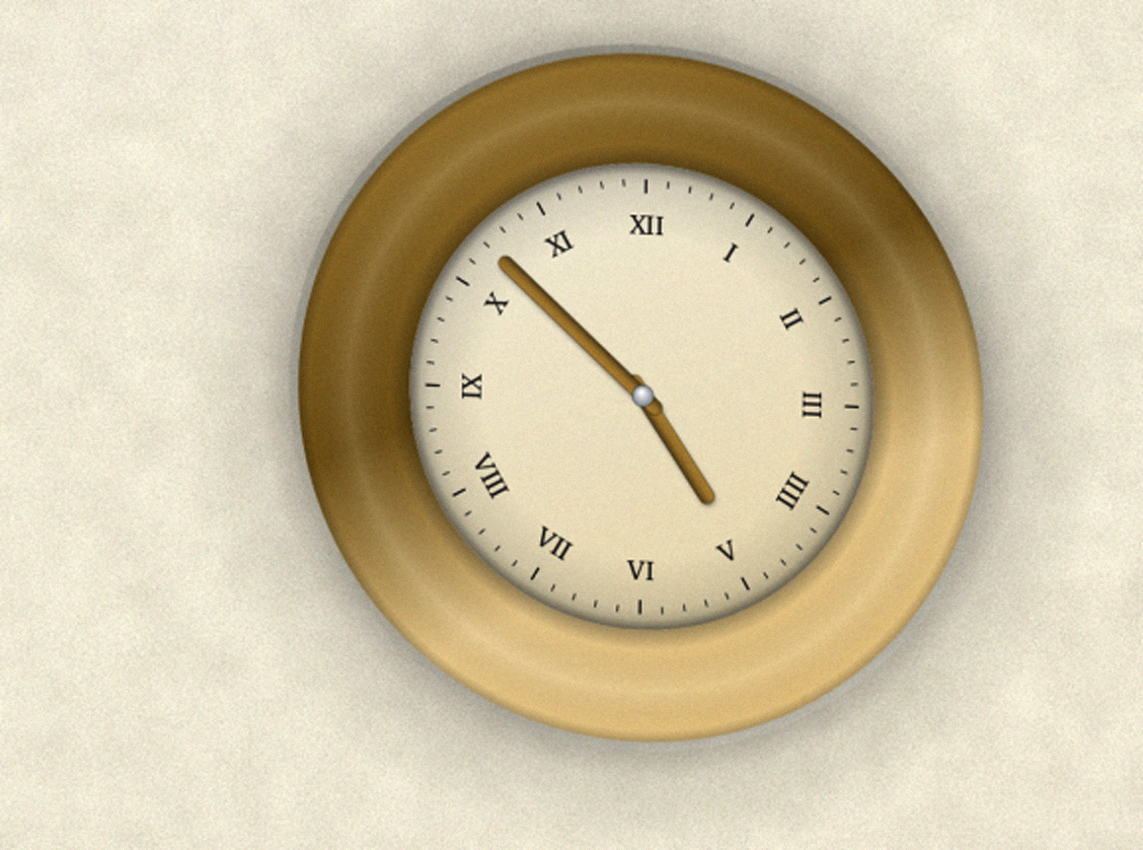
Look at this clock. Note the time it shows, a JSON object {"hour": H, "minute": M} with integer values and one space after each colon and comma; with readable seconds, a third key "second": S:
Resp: {"hour": 4, "minute": 52}
